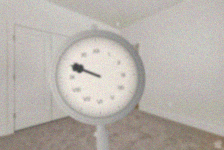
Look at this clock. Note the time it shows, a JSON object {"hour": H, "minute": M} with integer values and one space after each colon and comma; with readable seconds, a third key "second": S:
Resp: {"hour": 9, "minute": 49}
